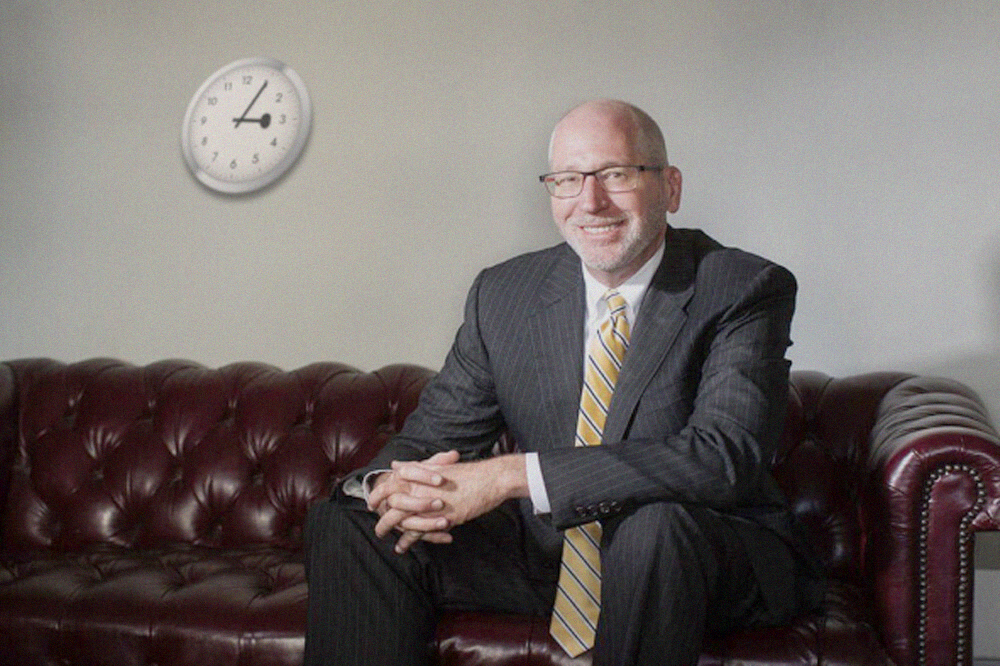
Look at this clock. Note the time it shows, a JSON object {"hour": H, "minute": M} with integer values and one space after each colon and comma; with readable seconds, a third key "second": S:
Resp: {"hour": 3, "minute": 5}
